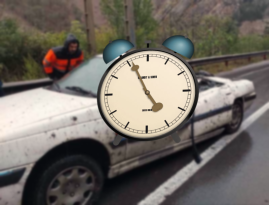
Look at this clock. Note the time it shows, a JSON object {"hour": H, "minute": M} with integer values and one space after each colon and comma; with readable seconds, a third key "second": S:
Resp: {"hour": 4, "minute": 56}
